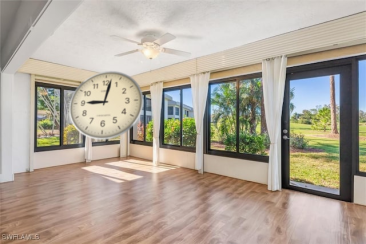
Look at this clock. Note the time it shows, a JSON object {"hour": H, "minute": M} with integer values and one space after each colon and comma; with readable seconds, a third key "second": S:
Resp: {"hour": 9, "minute": 2}
